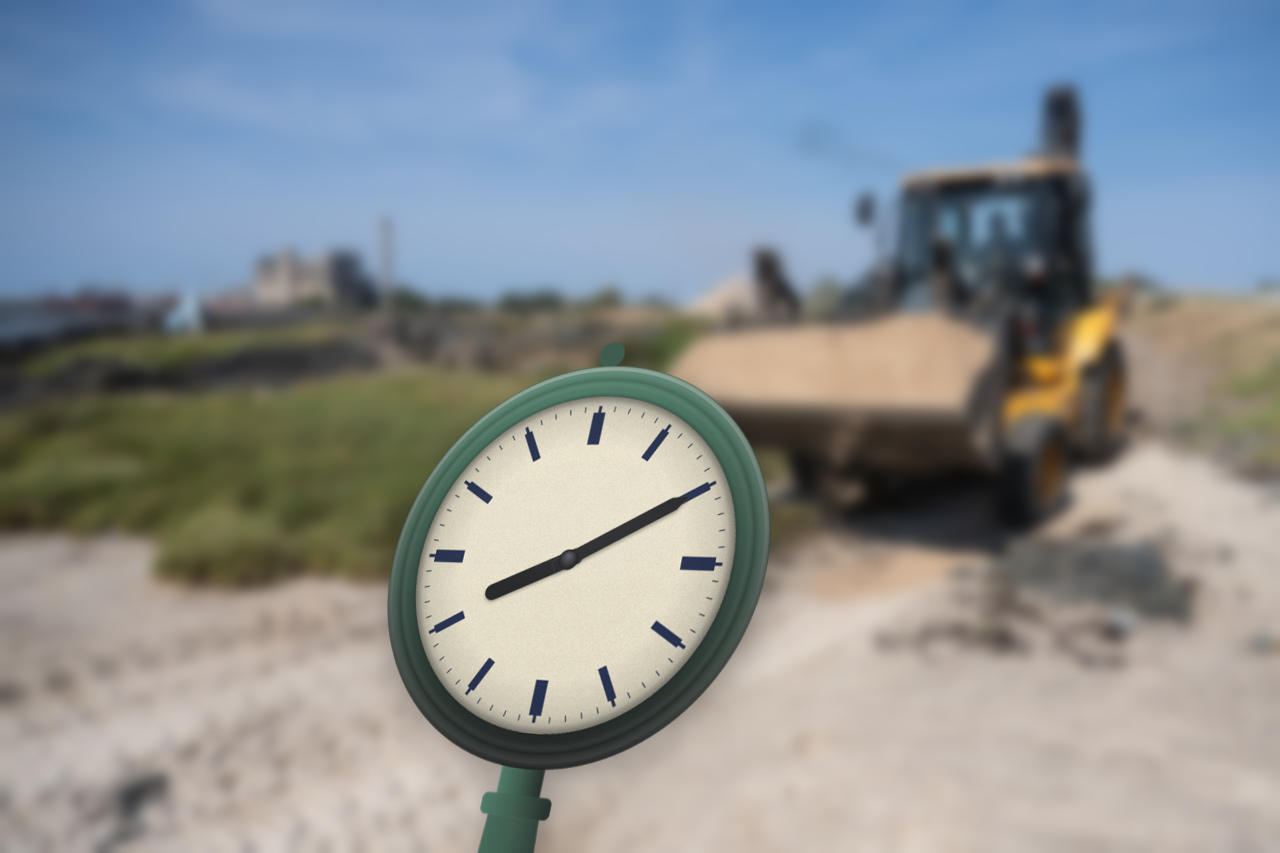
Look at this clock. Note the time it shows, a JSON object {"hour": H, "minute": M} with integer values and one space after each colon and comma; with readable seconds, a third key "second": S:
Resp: {"hour": 8, "minute": 10}
